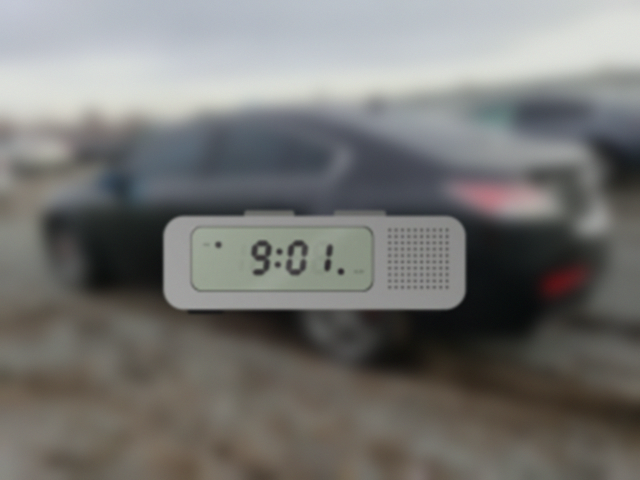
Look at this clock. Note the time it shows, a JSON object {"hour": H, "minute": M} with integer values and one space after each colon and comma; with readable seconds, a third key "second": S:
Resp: {"hour": 9, "minute": 1}
